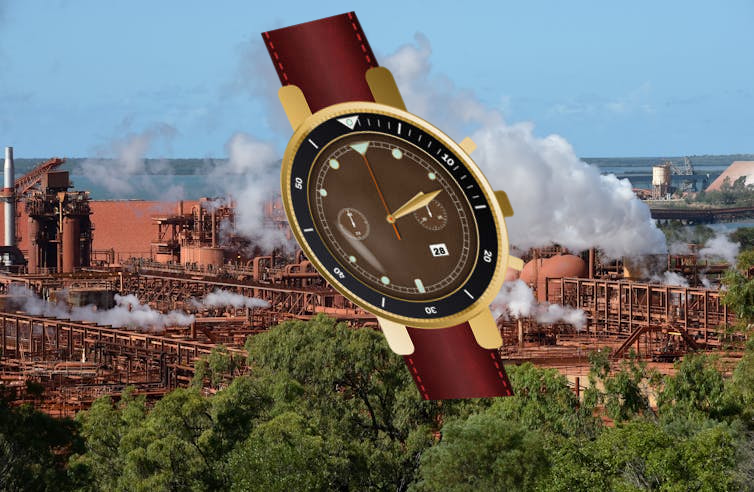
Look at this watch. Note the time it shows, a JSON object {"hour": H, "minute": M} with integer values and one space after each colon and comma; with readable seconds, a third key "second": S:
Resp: {"hour": 2, "minute": 12}
